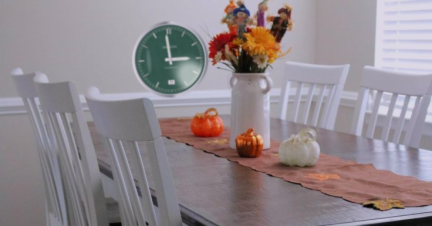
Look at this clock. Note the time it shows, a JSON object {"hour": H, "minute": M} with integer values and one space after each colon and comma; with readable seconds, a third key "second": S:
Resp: {"hour": 2, "minute": 59}
